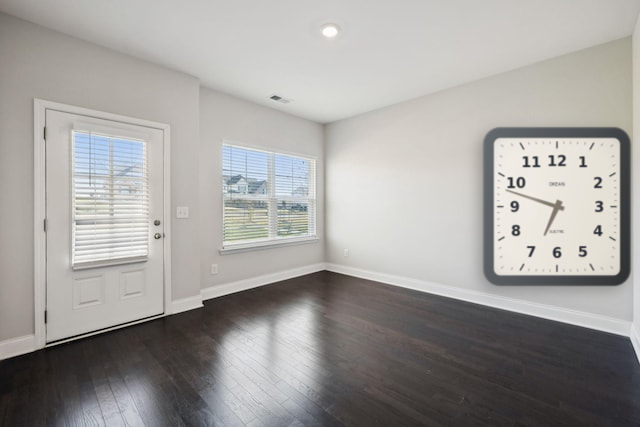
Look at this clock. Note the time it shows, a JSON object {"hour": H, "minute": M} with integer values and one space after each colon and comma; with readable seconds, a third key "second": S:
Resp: {"hour": 6, "minute": 48}
